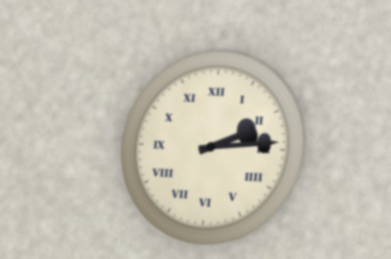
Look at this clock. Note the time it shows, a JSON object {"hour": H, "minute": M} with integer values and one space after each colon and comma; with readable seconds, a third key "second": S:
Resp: {"hour": 2, "minute": 14}
